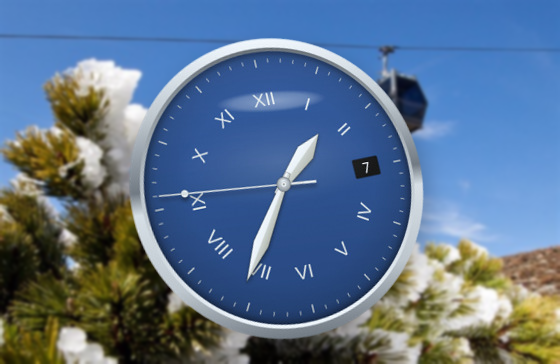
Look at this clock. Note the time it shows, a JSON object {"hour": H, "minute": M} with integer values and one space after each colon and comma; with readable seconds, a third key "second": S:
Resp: {"hour": 1, "minute": 35, "second": 46}
